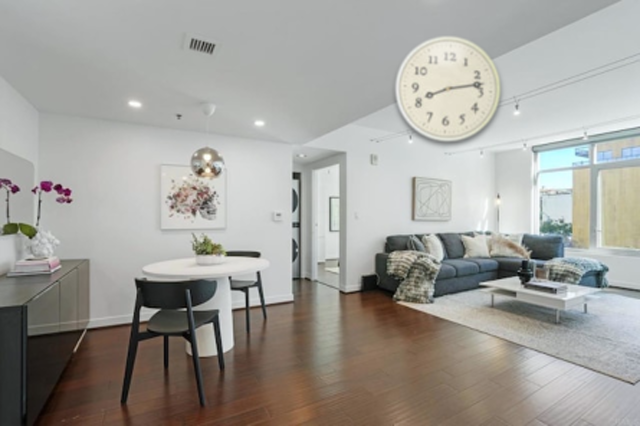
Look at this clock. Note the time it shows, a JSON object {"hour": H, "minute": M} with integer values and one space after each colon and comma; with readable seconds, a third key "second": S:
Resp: {"hour": 8, "minute": 13}
